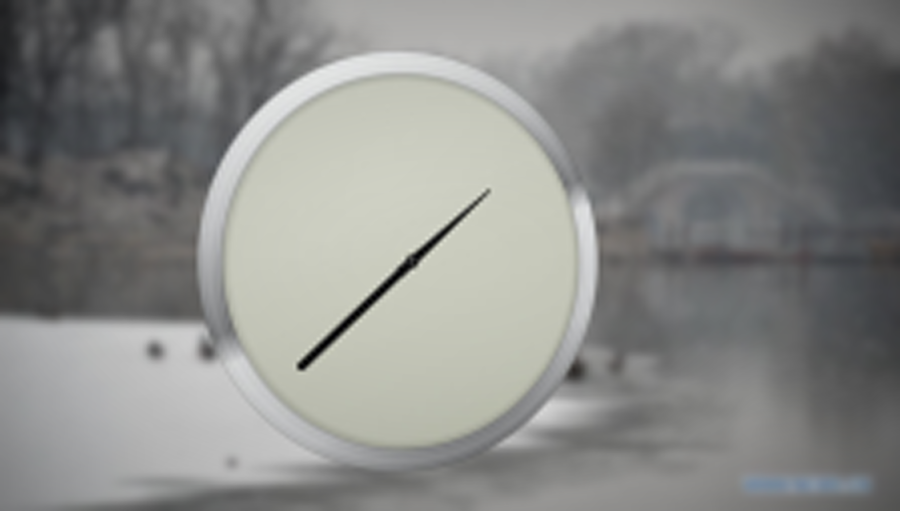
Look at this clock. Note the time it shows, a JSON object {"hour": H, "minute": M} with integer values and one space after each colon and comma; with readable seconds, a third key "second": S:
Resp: {"hour": 1, "minute": 38}
